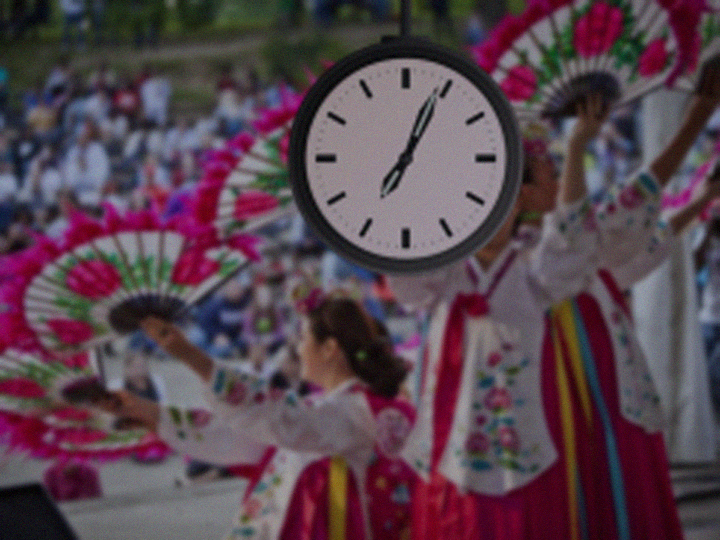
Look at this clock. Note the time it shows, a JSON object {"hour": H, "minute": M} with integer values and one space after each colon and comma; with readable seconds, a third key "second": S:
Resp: {"hour": 7, "minute": 4}
